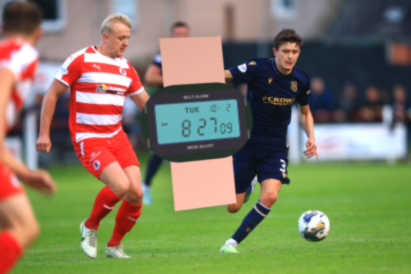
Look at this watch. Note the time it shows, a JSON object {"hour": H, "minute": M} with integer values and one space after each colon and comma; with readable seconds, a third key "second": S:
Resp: {"hour": 8, "minute": 27, "second": 9}
